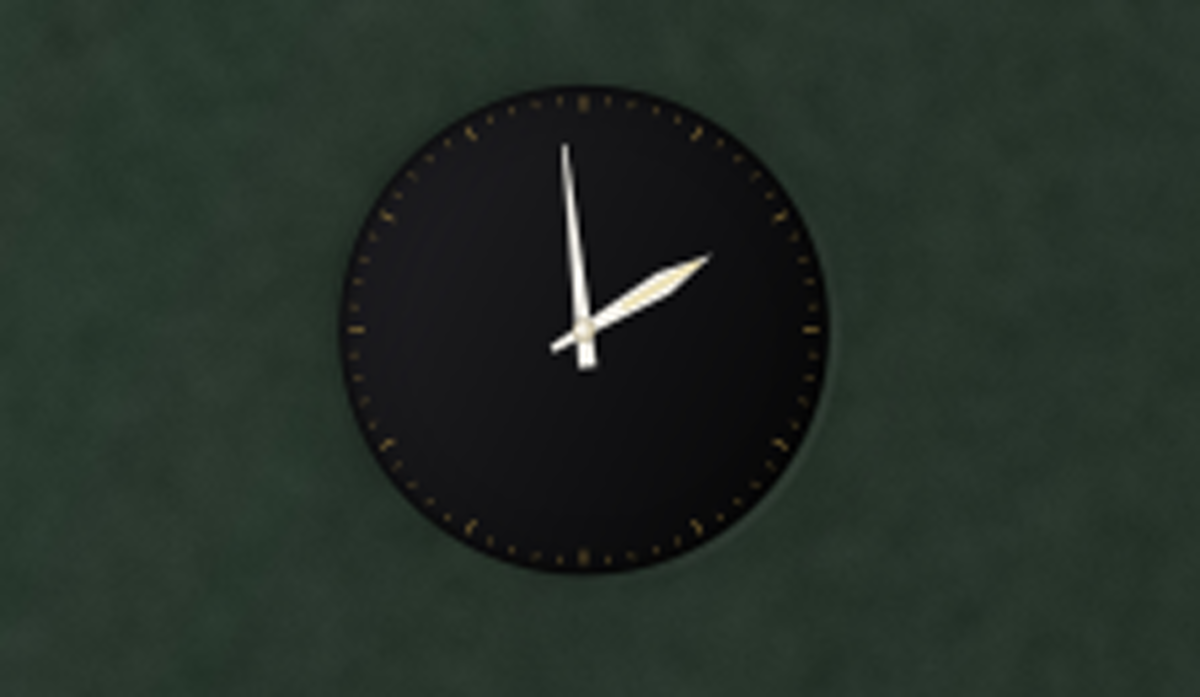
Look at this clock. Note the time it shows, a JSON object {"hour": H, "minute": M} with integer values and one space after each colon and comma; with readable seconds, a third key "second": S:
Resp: {"hour": 1, "minute": 59}
